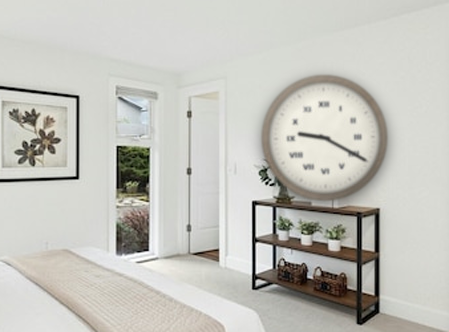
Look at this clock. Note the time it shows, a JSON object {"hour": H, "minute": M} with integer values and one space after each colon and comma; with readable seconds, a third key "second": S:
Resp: {"hour": 9, "minute": 20}
